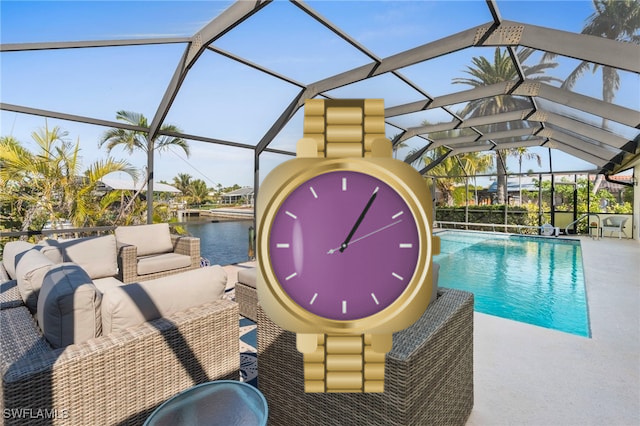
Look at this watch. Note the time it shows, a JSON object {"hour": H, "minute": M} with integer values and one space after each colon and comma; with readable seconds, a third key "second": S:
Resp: {"hour": 1, "minute": 5, "second": 11}
